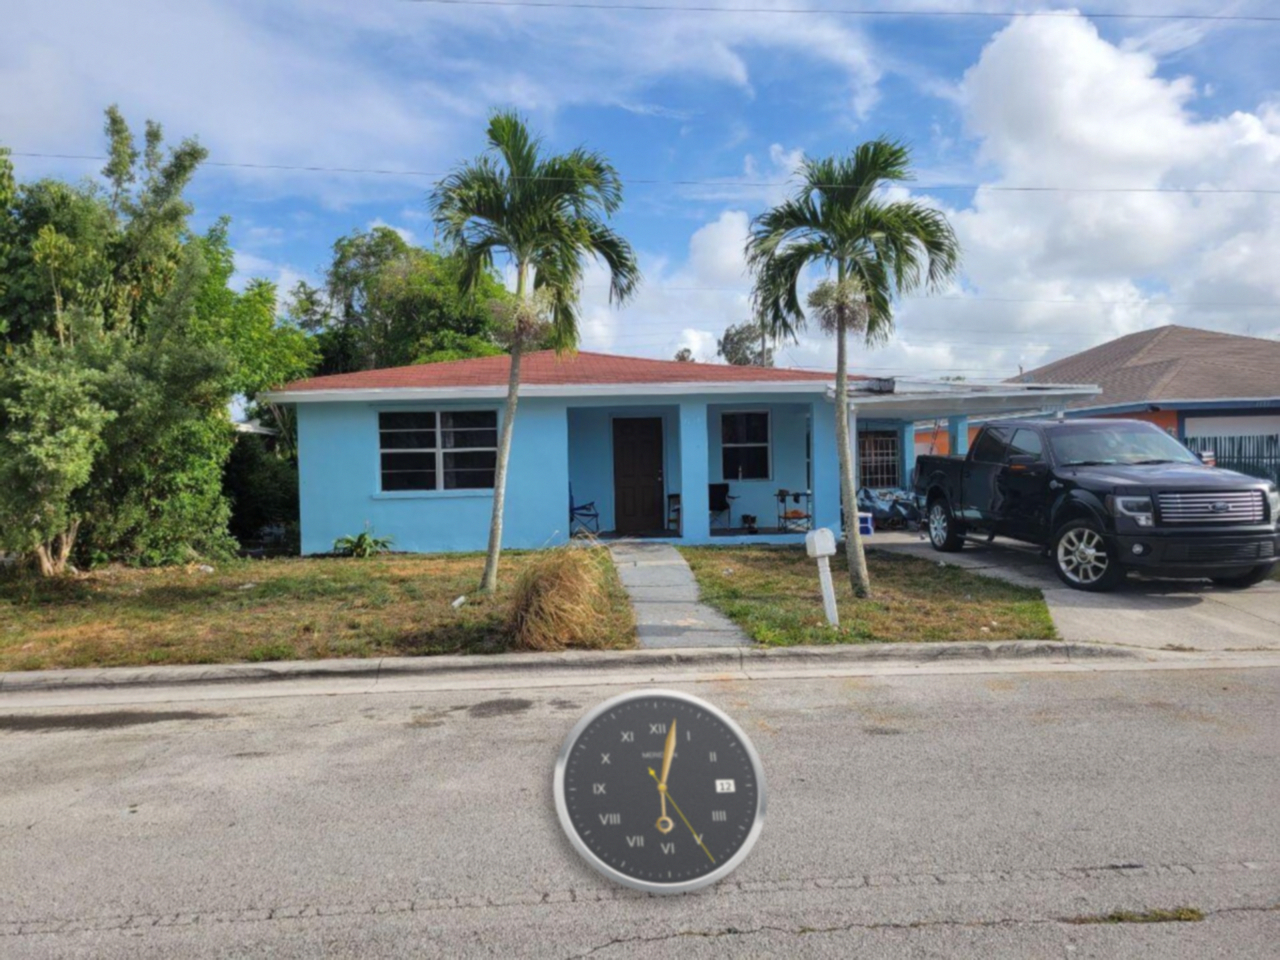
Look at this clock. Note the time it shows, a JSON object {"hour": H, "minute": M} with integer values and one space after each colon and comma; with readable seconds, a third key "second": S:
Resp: {"hour": 6, "minute": 2, "second": 25}
